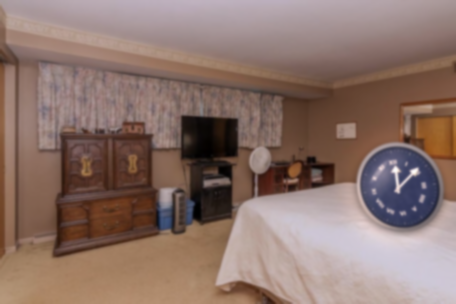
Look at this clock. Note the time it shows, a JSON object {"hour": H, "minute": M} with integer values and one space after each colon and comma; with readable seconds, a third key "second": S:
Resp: {"hour": 12, "minute": 9}
